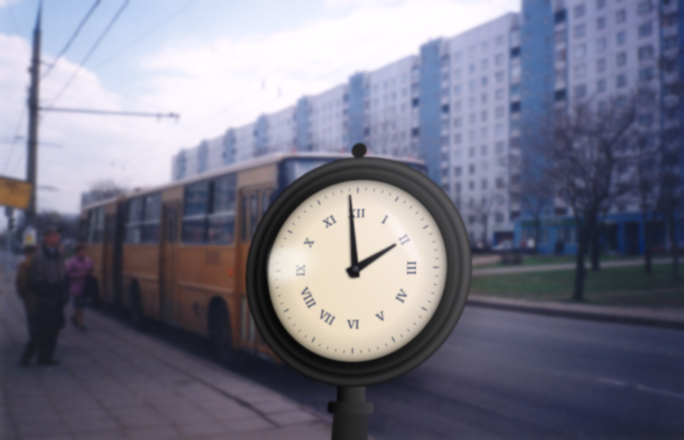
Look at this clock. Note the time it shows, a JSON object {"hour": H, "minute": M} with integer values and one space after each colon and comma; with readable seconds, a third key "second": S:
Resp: {"hour": 1, "minute": 59}
